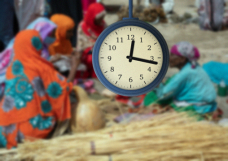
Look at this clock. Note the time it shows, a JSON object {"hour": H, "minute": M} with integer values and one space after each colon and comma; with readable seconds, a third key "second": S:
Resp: {"hour": 12, "minute": 17}
